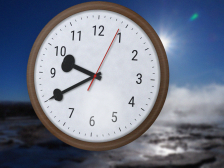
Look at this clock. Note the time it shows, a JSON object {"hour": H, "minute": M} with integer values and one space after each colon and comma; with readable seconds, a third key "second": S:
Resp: {"hour": 9, "minute": 40, "second": 4}
